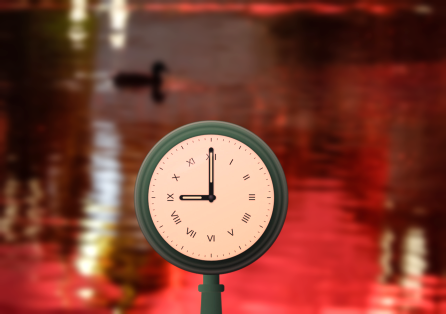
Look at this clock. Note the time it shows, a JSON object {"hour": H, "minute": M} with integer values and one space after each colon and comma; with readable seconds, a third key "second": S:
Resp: {"hour": 9, "minute": 0}
